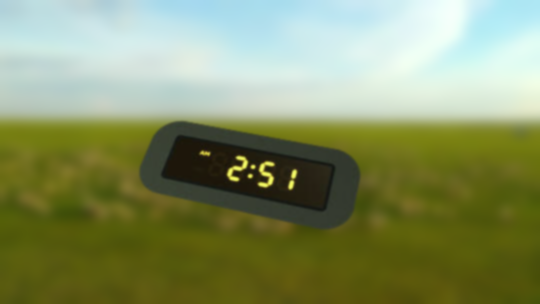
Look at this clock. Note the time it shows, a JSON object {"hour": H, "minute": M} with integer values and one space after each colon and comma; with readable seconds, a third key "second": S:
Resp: {"hour": 2, "minute": 51}
